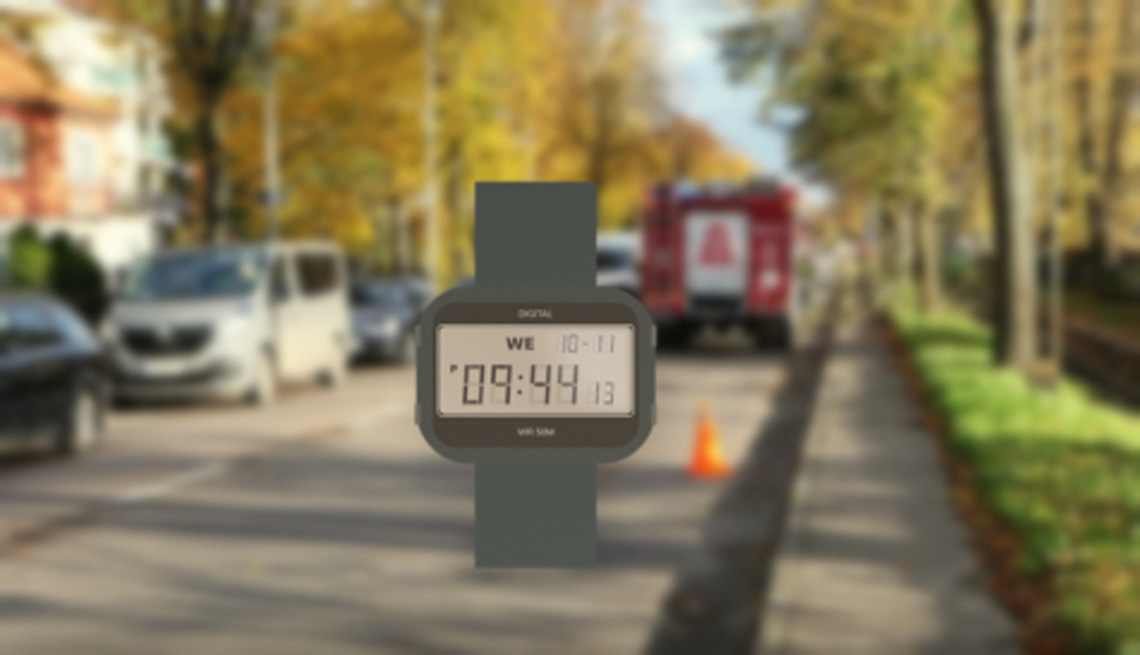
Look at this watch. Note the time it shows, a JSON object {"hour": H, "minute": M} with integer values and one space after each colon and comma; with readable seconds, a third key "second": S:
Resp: {"hour": 9, "minute": 44, "second": 13}
